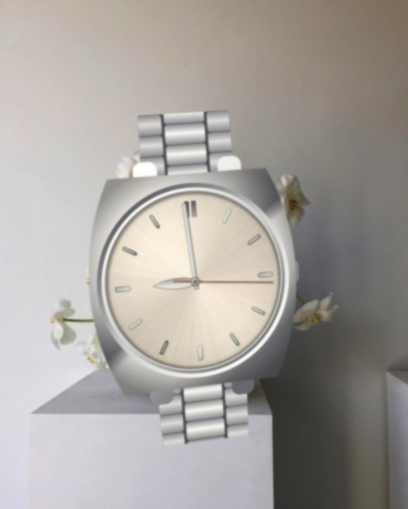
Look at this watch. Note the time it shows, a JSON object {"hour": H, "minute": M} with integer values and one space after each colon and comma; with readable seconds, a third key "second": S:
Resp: {"hour": 8, "minute": 59, "second": 16}
